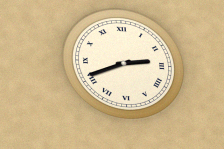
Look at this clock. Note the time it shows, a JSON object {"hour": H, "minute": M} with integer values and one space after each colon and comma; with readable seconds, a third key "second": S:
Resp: {"hour": 2, "minute": 41}
